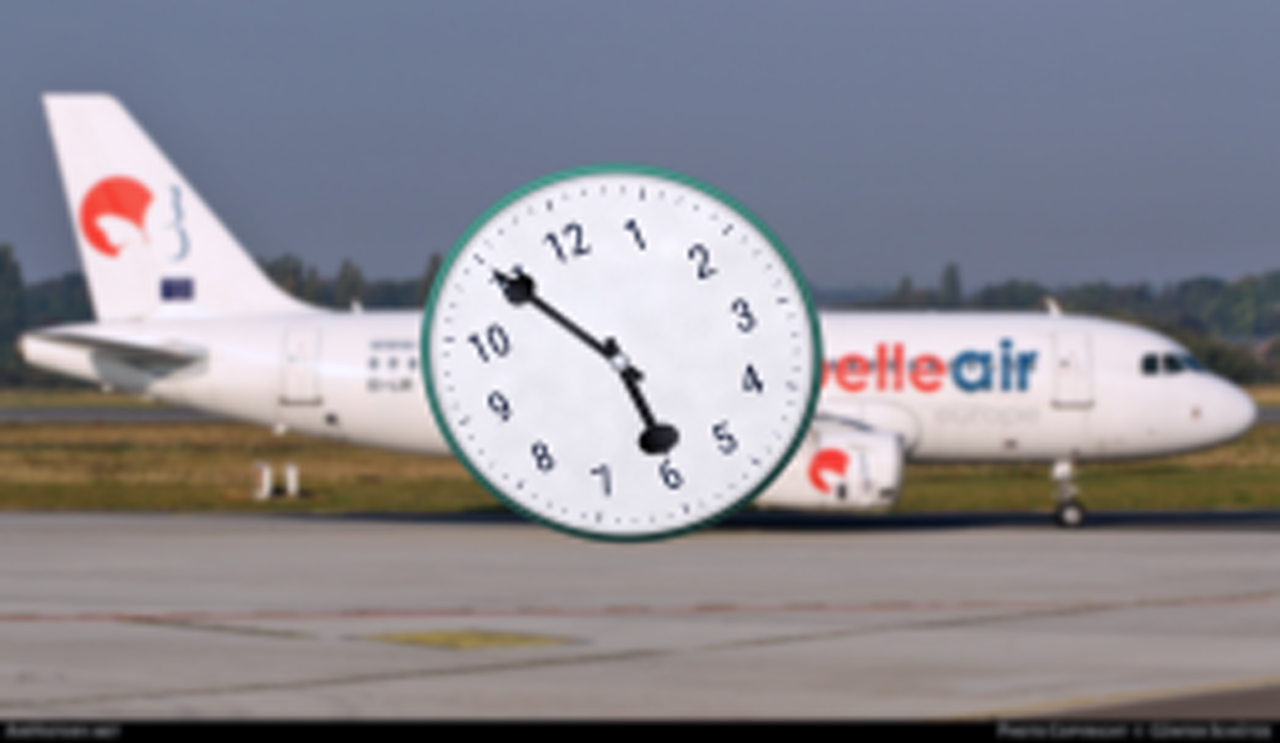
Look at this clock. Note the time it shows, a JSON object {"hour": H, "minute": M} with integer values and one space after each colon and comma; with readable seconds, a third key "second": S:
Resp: {"hour": 5, "minute": 55}
